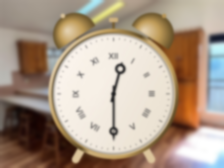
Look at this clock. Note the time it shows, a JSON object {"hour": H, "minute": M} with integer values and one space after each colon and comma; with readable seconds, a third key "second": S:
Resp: {"hour": 12, "minute": 30}
